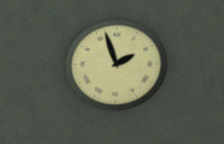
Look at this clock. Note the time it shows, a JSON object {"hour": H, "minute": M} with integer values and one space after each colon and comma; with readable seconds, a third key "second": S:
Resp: {"hour": 1, "minute": 57}
